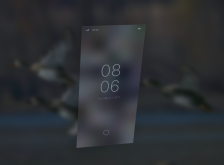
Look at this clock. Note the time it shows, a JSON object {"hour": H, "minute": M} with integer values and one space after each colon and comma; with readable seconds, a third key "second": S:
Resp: {"hour": 8, "minute": 6}
